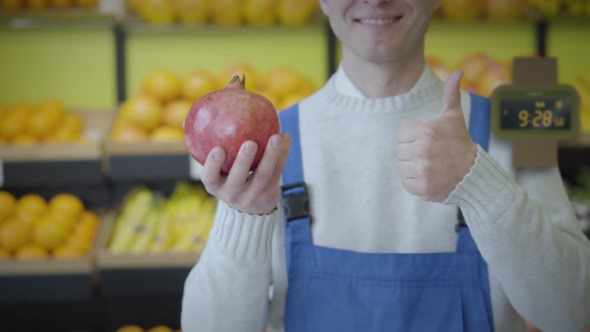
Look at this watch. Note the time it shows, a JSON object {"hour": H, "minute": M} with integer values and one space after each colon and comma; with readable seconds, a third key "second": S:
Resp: {"hour": 9, "minute": 28}
